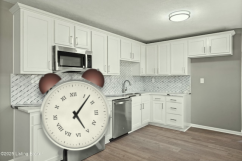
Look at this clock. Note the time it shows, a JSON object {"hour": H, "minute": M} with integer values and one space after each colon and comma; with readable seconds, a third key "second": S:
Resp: {"hour": 5, "minute": 7}
